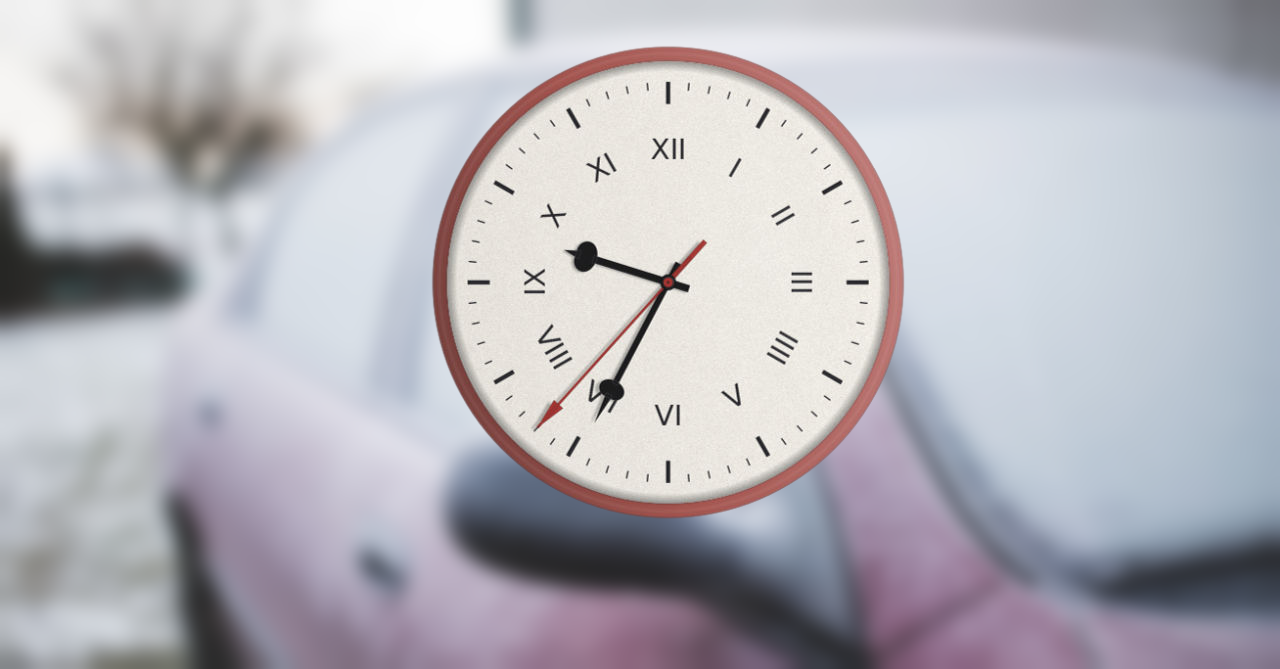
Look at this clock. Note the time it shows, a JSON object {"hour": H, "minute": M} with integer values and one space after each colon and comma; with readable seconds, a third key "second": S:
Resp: {"hour": 9, "minute": 34, "second": 37}
